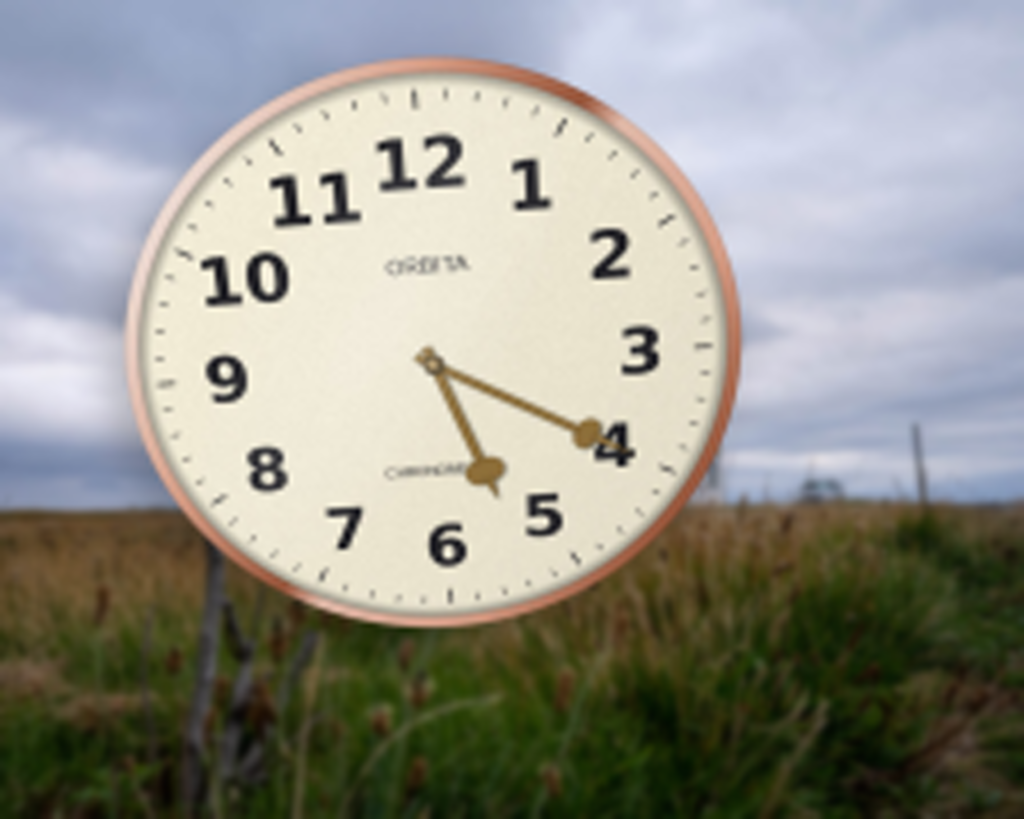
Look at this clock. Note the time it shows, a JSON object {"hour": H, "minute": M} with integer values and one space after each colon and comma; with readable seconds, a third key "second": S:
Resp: {"hour": 5, "minute": 20}
